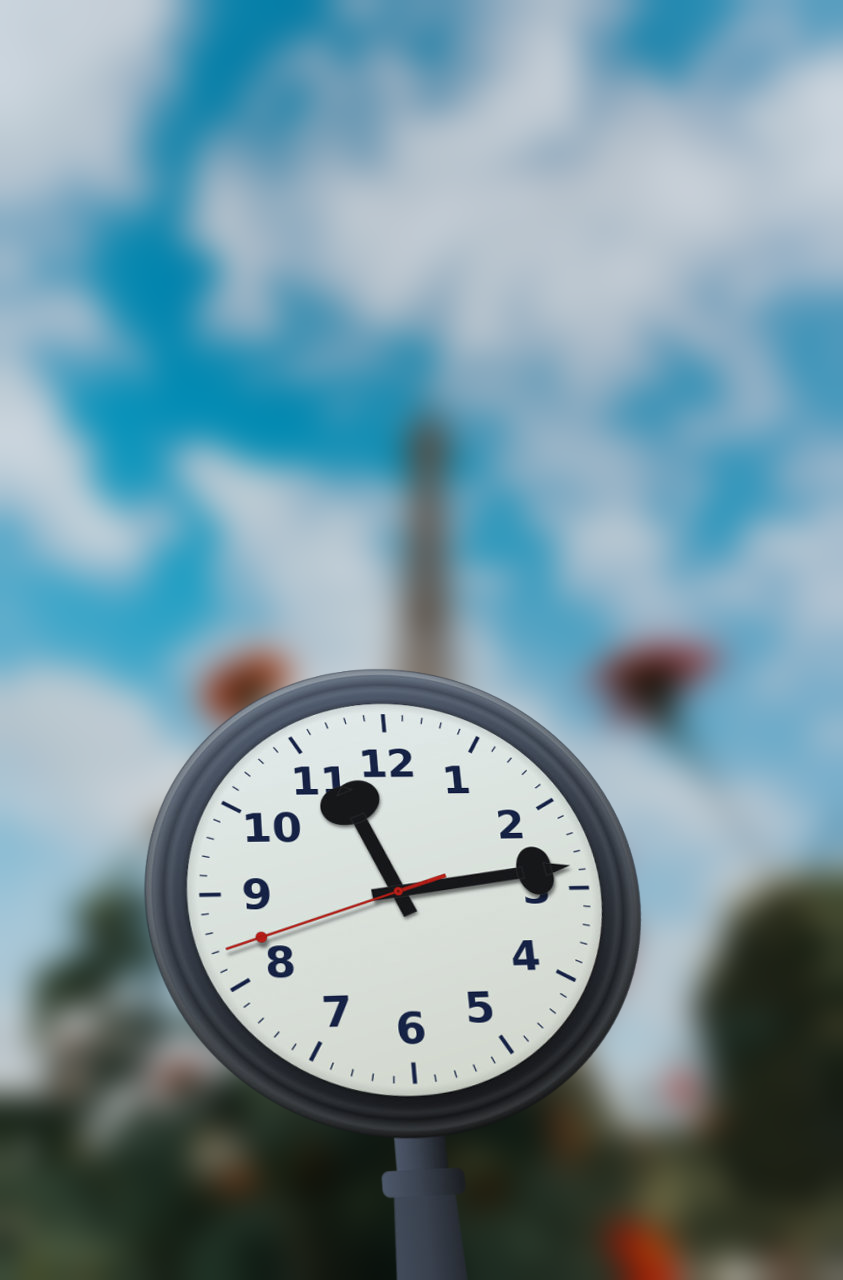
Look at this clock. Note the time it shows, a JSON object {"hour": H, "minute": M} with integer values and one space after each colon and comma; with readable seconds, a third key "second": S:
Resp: {"hour": 11, "minute": 13, "second": 42}
